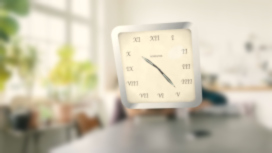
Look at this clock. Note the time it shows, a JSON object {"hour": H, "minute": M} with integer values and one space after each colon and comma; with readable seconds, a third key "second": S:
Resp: {"hour": 10, "minute": 24}
